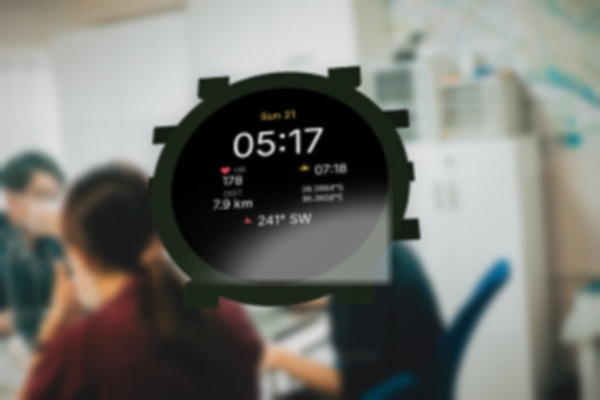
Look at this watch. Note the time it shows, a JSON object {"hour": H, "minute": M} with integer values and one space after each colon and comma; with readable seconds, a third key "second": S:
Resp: {"hour": 5, "minute": 17}
